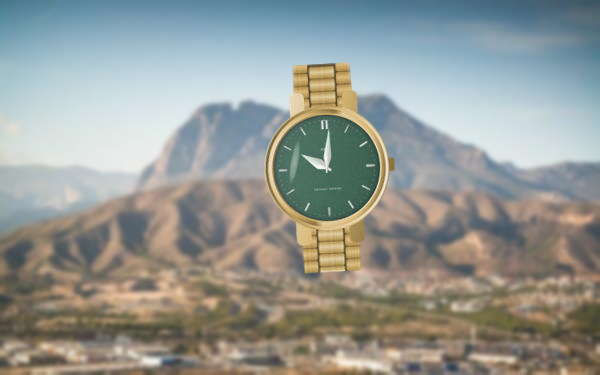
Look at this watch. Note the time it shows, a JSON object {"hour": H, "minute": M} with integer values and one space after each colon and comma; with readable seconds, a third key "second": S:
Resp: {"hour": 10, "minute": 1}
